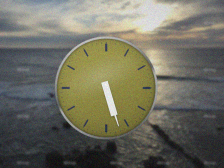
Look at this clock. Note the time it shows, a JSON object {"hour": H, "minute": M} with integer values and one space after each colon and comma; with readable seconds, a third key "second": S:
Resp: {"hour": 5, "minute": 27}
